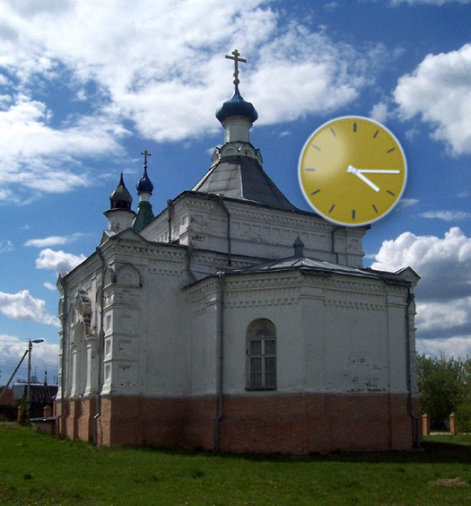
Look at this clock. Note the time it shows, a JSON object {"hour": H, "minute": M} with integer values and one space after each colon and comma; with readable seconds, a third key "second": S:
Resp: {"hour": 4, "minute": 15}
